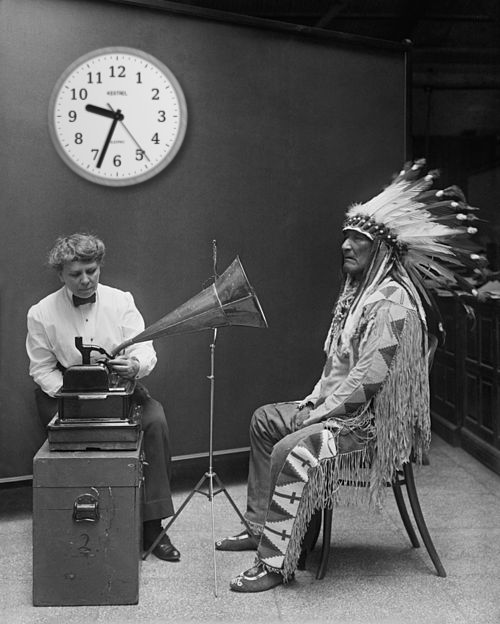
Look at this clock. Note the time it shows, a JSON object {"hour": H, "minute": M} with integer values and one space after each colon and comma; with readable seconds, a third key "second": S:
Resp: {"hour": 9, "minute": 33, "second": 24}
